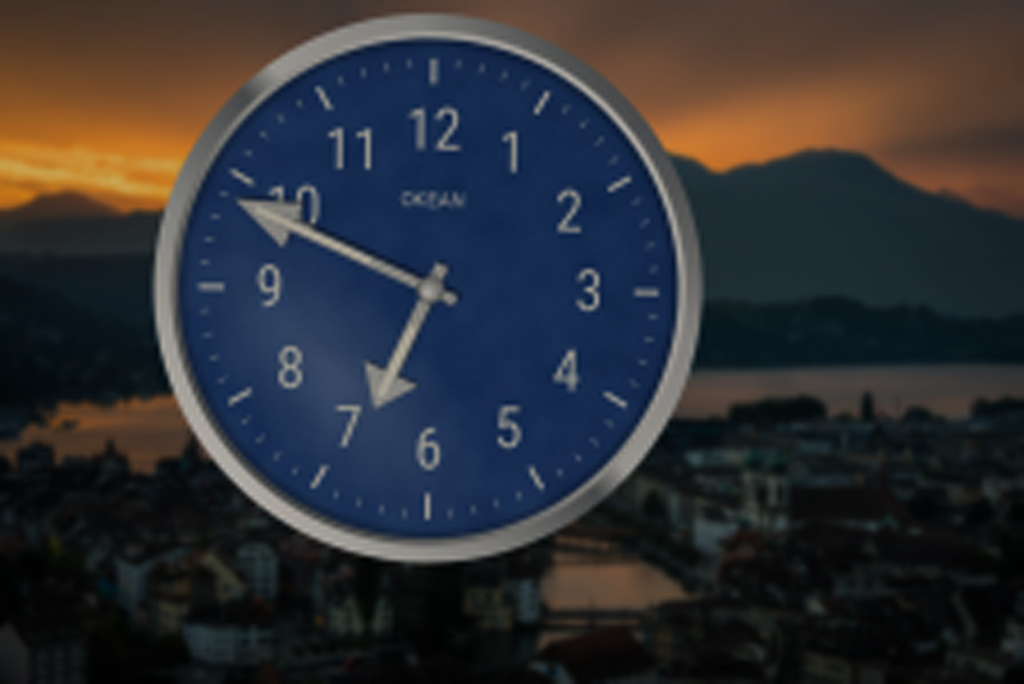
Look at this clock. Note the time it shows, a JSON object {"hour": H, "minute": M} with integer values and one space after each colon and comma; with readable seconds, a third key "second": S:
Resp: {"hour": 6, "minute": 49}
